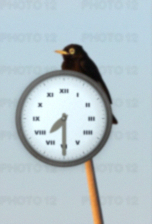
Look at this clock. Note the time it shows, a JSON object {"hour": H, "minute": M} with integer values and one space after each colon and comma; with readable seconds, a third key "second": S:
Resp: {"hour": 7, "minute": 30}
